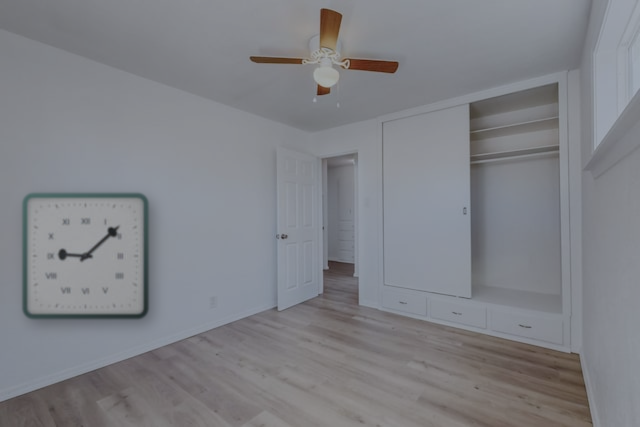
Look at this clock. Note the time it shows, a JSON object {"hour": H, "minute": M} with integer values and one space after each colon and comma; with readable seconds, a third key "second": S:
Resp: {"hour": 9, "minute": 8}
